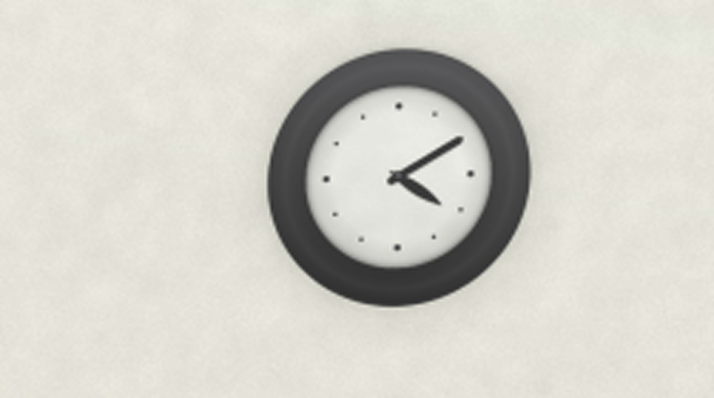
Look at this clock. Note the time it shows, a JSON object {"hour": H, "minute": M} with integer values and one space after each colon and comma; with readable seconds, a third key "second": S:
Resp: {"hour": 4, "minute": 10}
